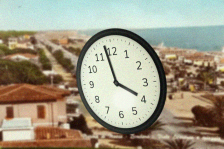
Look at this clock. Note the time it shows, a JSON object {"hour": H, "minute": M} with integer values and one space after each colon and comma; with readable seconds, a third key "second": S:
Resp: {"hour": 3, "minute": 58}
